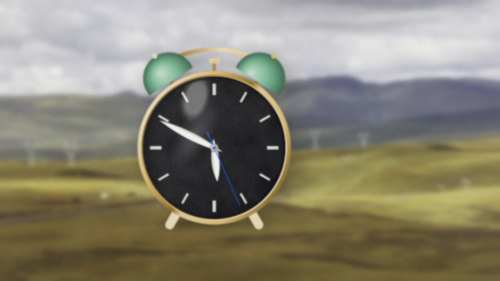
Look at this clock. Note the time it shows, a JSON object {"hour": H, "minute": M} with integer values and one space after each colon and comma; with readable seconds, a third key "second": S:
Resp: {"hour": 5, "minute": 49, "second": 26}
